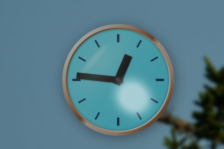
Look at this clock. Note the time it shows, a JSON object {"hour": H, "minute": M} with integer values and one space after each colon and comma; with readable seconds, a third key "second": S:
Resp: {"hour": 12, "minute": 46}
